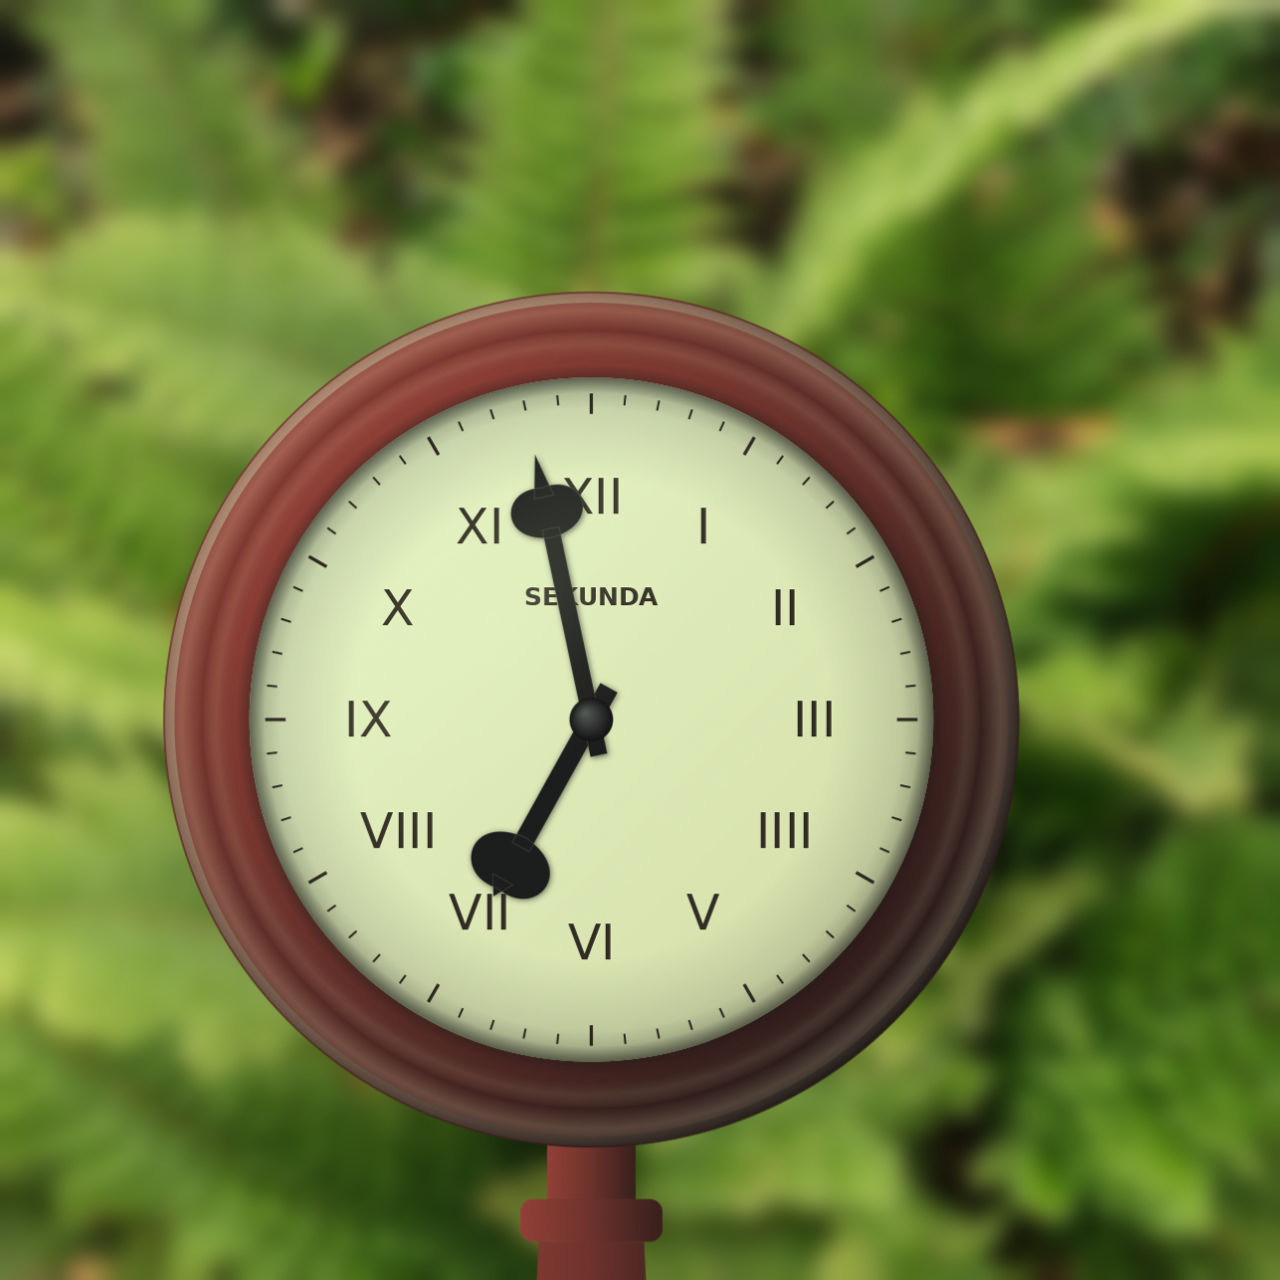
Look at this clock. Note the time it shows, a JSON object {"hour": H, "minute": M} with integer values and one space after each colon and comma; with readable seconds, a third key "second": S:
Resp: {"hour": 6, "minute": 58}
